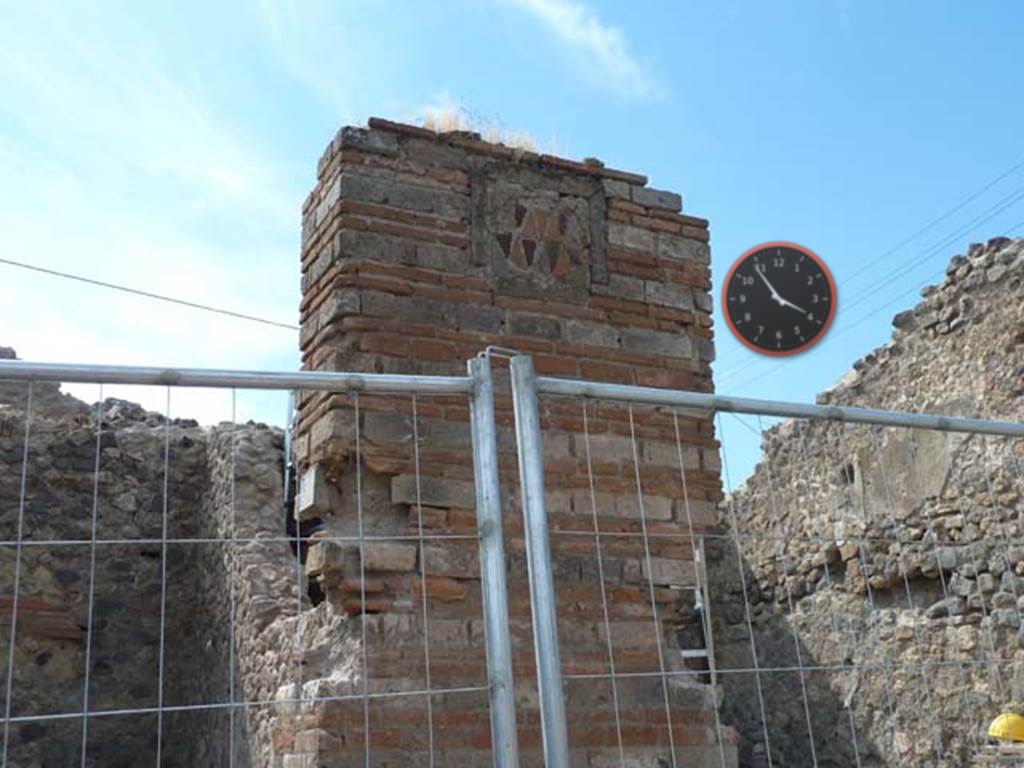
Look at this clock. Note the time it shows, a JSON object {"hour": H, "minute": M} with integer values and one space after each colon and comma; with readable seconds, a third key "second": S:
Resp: {"hour": 3, "minute": 54}
